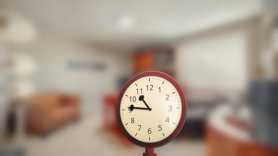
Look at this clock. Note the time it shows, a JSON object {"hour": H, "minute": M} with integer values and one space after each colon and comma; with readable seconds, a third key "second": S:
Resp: {"hour": 10, "minute": 46}
